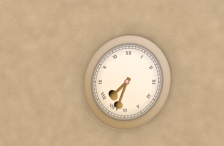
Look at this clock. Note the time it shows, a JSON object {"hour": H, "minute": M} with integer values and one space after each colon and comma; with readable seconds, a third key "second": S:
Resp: {"hour": 7, "minute": 33}
